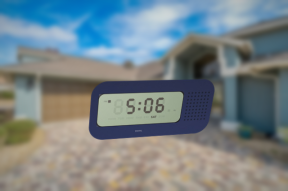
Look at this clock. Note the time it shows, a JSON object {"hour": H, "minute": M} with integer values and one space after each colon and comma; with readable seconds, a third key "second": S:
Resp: {"hour": 5, "minute": 6}
